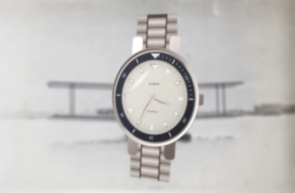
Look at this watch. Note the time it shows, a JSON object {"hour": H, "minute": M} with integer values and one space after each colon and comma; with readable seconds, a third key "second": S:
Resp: {"hour": 3, "minute": 35}
